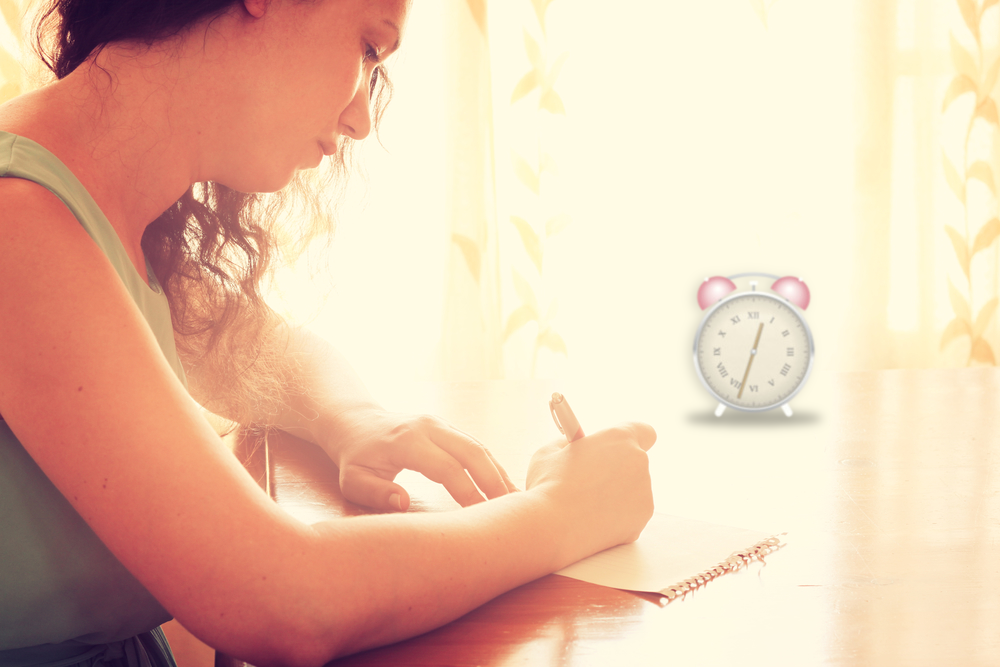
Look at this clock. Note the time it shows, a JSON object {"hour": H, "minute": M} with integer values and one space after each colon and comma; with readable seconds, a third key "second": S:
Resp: {"hour": 12, "minute": 33}
